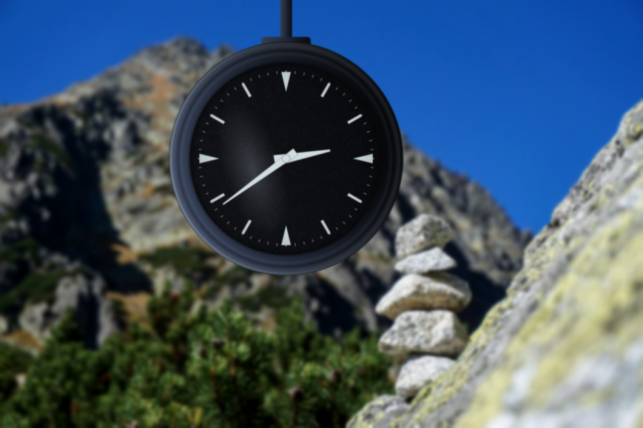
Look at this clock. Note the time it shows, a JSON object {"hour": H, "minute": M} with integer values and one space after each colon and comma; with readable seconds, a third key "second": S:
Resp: {"hour": 2, "minute": 39}
